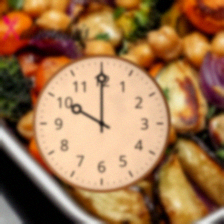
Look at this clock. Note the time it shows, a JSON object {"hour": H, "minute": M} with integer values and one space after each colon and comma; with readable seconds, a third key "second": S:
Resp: {"hour": 10, "minute": 0}
